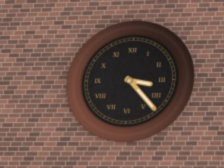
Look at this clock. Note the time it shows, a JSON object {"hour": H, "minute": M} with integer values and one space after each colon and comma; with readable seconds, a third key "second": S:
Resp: {"hour": 3, "minute": 23}
